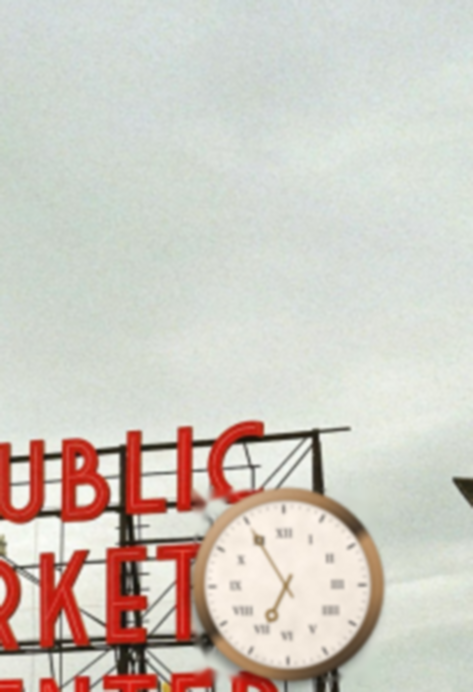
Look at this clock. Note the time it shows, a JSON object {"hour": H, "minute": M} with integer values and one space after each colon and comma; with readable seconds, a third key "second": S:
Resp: {"hour": 6, "minute": 55}
